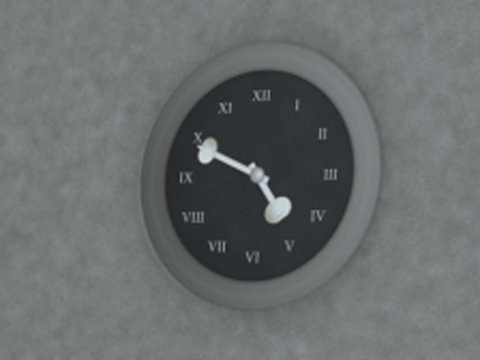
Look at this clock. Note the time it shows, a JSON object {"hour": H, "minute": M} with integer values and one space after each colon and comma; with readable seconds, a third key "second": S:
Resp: {"hour": 4, "minute": 49}
